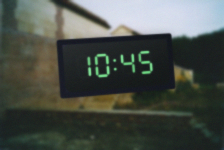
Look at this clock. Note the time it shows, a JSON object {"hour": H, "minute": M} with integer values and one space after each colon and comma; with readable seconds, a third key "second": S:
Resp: {"hour": 10, "minute": 45}
